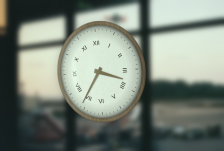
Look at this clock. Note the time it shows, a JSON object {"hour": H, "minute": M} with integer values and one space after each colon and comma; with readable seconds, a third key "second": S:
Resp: {"hour": 3, "minute": 36}
